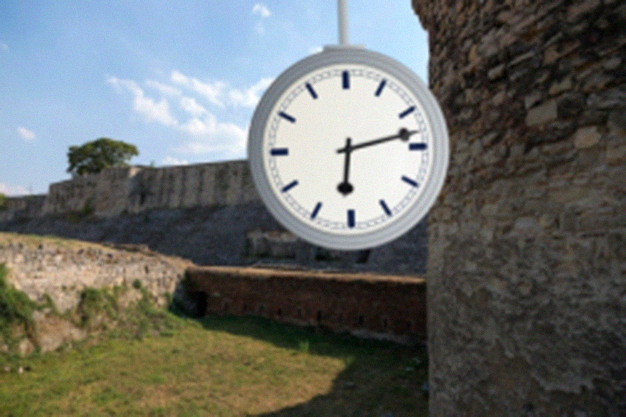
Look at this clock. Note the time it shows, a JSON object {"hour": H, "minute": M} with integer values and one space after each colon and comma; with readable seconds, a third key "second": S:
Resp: {"hour": 6, "minute": 13}
